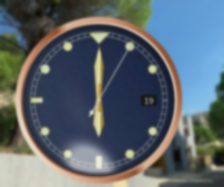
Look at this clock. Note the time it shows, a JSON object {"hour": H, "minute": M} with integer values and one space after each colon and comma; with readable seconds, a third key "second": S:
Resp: {"hour": 6, "minute": 0, "second": 5}
